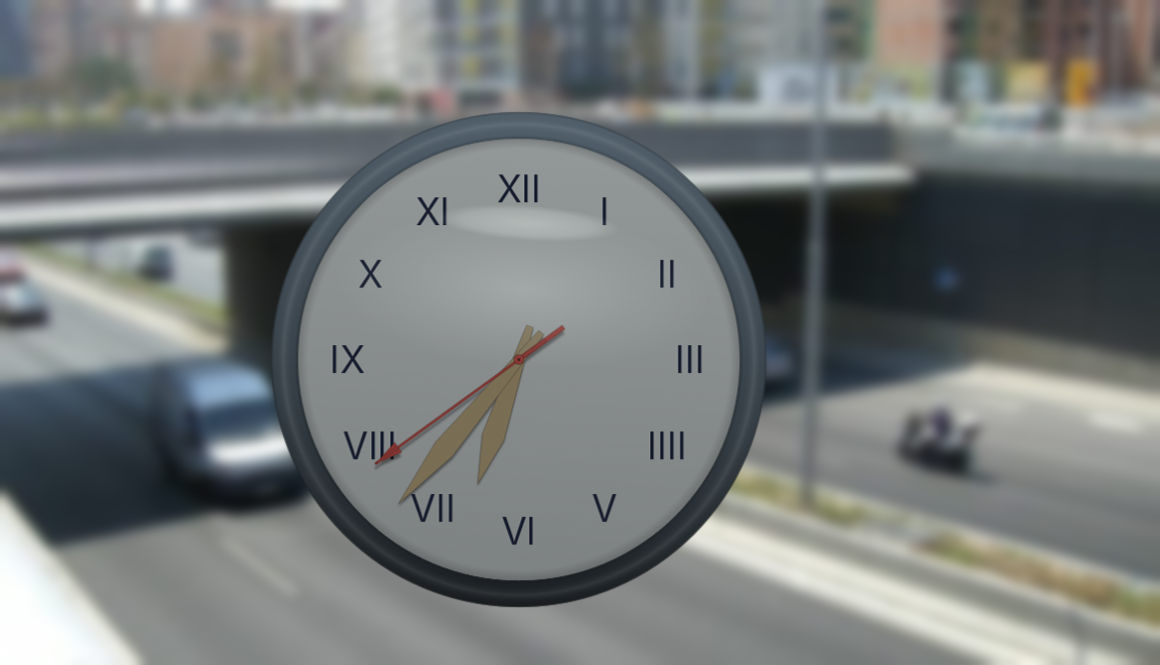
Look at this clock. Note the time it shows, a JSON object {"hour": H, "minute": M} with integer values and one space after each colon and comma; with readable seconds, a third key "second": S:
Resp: {"hour": 6, "minute": 36, "second": 39}
